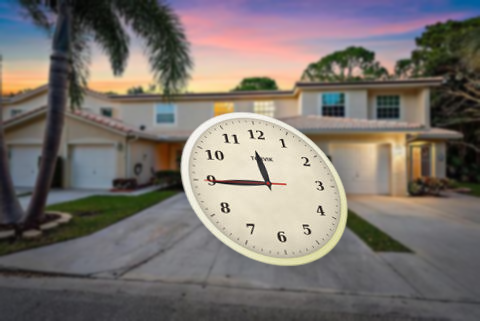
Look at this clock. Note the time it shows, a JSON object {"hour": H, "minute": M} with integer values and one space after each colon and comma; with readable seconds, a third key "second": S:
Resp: {"hour": 11, "minute": 44, "second": 45}
